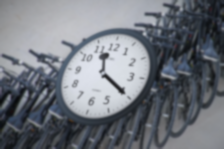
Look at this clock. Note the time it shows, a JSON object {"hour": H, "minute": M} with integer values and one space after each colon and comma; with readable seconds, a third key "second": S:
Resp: {"hour": 11, "minute": 20}
